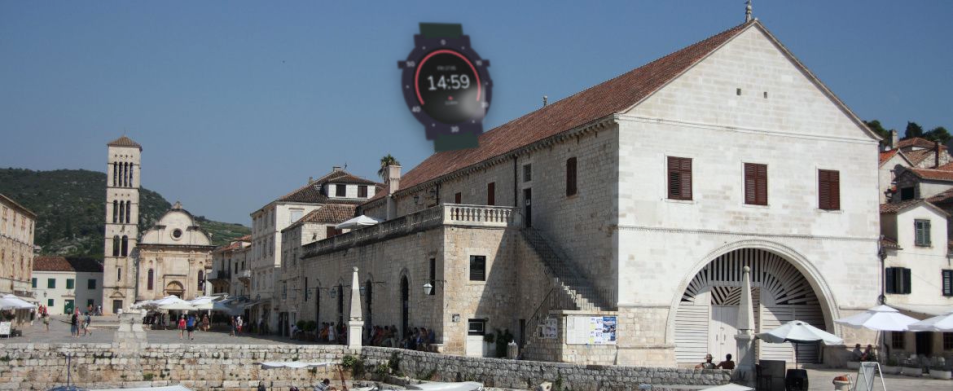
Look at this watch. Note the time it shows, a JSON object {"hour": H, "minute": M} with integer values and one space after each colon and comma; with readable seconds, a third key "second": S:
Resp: {"hour": 14, "minute": 59}
